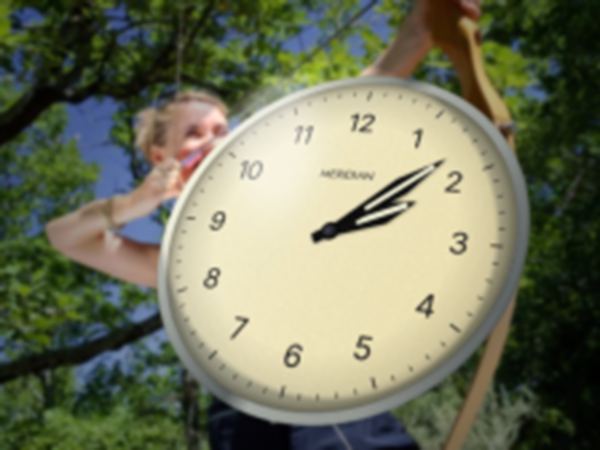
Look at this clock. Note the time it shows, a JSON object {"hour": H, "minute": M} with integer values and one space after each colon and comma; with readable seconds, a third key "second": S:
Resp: {"hour": 2, "minute": 8}
